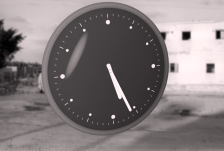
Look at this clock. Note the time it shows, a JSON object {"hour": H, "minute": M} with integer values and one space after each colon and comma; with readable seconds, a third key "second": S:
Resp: {"hour": 5, "minute": 26}
